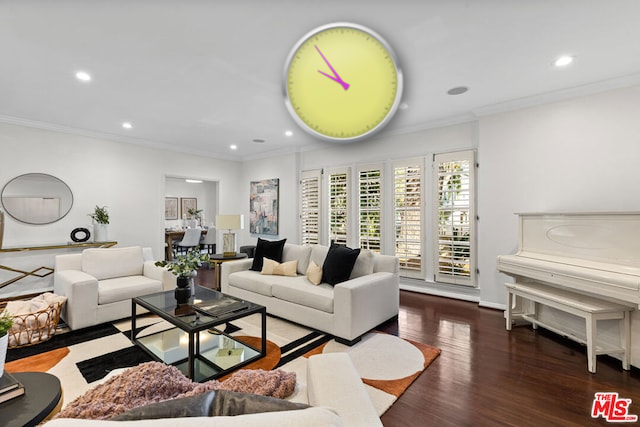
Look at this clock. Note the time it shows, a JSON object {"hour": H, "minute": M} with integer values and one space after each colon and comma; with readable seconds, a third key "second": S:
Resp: {"hour": 9, "minute": 54}
